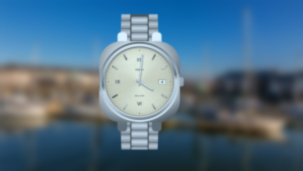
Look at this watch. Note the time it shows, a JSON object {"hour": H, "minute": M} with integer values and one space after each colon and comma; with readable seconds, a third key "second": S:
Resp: {"hour": 4, "minute": 1}
